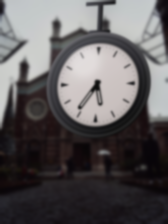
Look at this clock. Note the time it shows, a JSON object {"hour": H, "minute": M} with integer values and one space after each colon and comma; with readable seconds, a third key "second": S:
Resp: {"hour": 5, "minute": 36}
